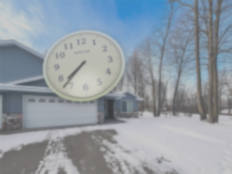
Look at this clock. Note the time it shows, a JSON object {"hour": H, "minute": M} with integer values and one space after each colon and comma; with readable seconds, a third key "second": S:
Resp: {"hour": 7, "minute": 37}
